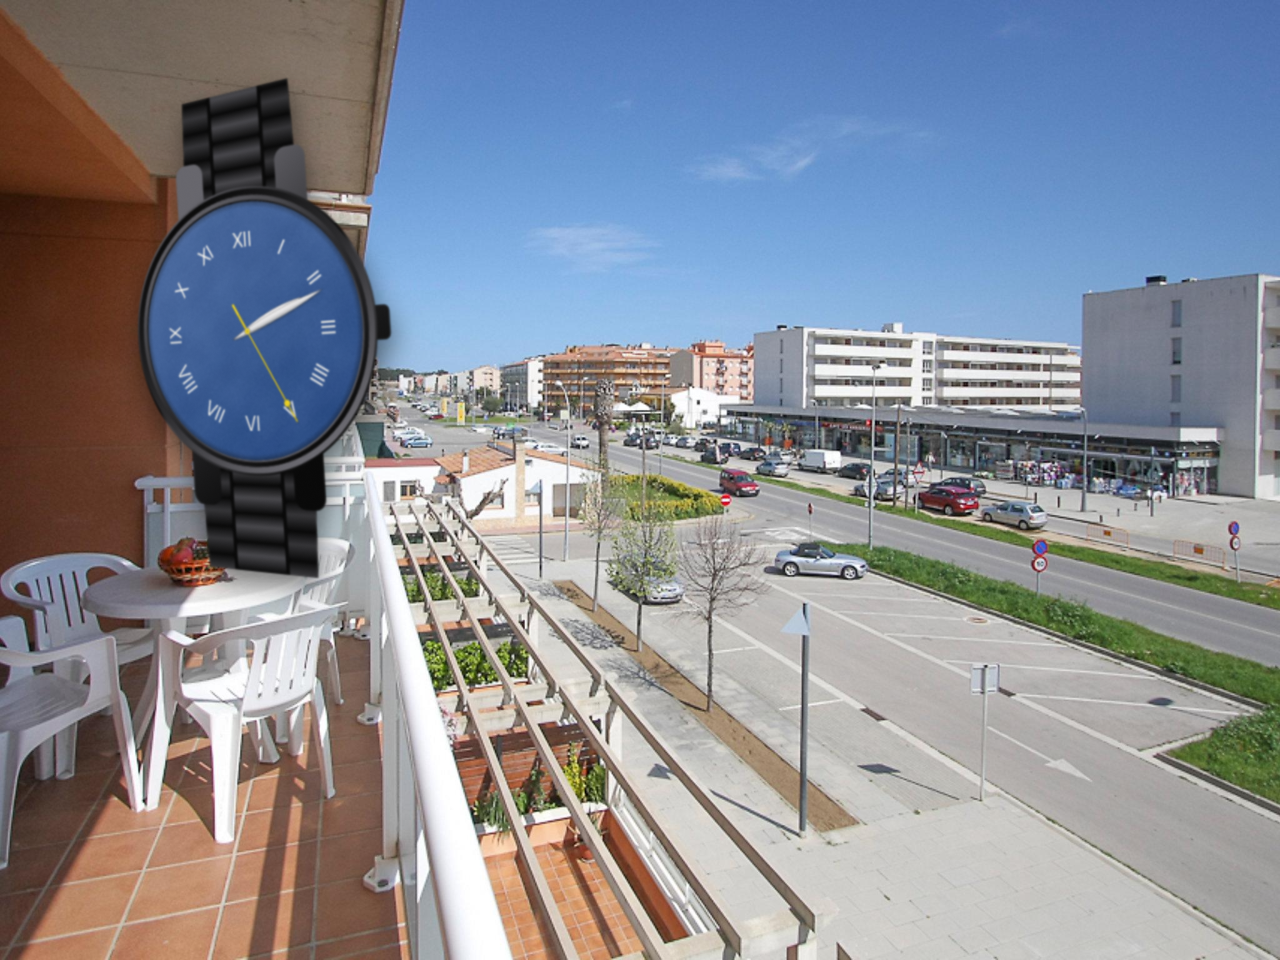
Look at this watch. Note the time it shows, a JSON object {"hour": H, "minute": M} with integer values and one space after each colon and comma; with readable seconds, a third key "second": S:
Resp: {"hour": 2, "minute": 11, "second": 25}
